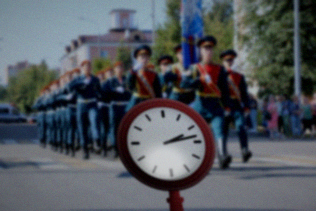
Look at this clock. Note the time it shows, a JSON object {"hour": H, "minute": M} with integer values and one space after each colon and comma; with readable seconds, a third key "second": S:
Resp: {"hour": 2, "minute": 13}
